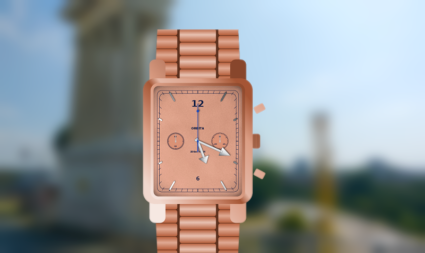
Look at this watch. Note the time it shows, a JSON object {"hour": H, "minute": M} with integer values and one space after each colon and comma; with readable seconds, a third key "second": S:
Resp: {"hour": 5, "minute": 19}
